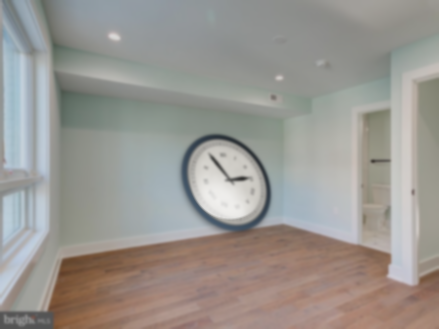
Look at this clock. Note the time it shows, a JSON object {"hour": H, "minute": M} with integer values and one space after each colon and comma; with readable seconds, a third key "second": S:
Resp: {"hour": 2, "minute": 55}
